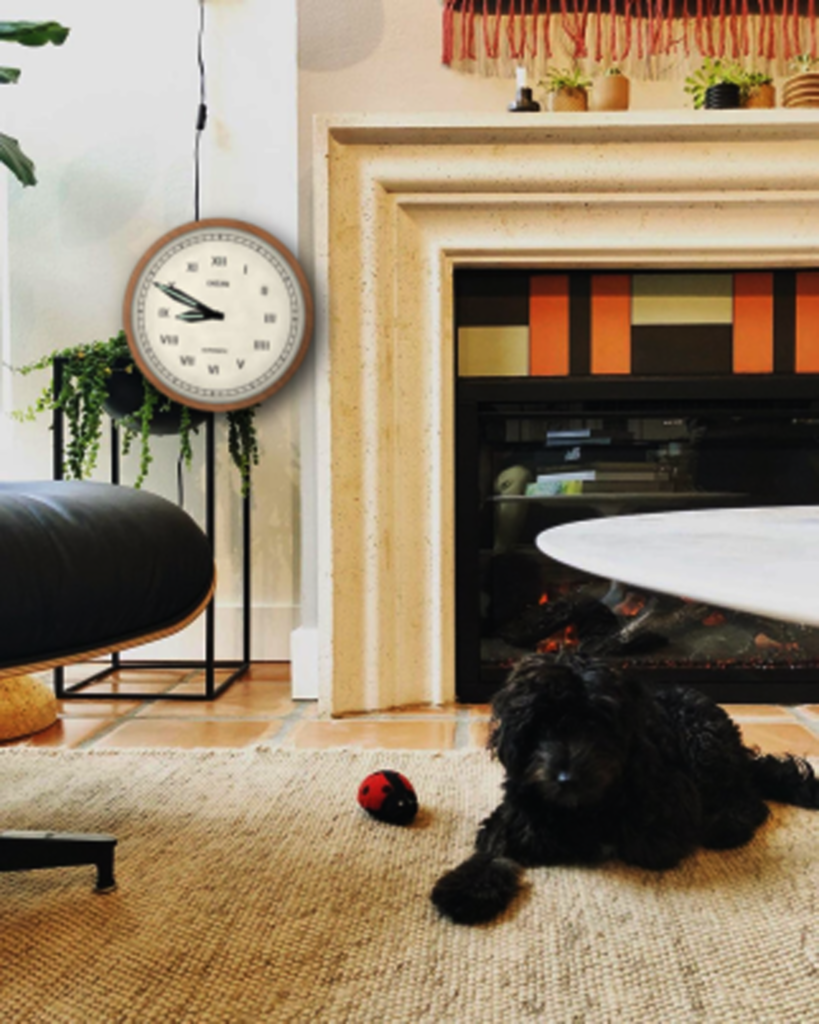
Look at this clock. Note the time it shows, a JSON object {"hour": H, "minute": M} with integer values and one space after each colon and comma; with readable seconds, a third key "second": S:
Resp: {"hour": 8, "minute": 49}
